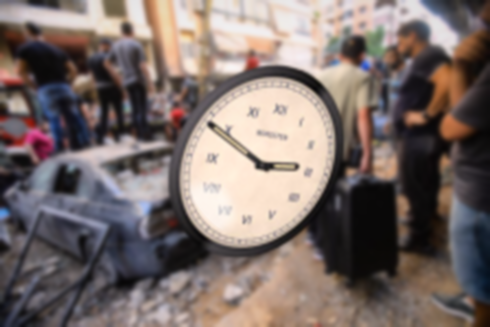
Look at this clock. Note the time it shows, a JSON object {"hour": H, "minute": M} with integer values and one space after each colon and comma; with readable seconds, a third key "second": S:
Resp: {"hour": 2, "minute": 49}
